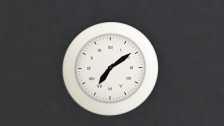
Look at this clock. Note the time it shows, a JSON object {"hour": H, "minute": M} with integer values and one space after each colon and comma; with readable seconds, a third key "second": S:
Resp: {"hour": 7, "minute": 9}
